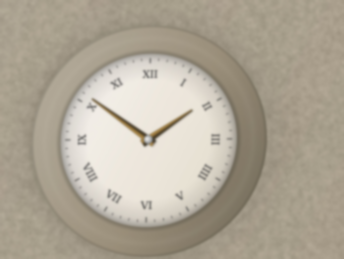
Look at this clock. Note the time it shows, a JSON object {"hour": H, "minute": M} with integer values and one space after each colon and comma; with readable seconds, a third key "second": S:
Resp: {"hour": 1, "minute": 51}
